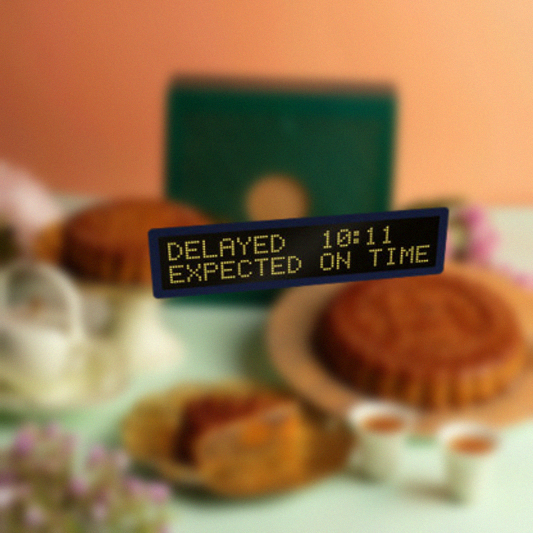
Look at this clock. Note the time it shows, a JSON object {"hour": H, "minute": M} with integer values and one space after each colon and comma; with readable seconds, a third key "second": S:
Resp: {"hour": 10, "minute": 11}
